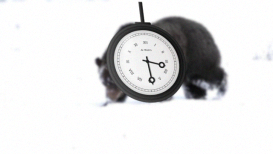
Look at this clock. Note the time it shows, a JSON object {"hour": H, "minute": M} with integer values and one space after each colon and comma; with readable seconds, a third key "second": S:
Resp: {"hour": 3, "minute": 29}
